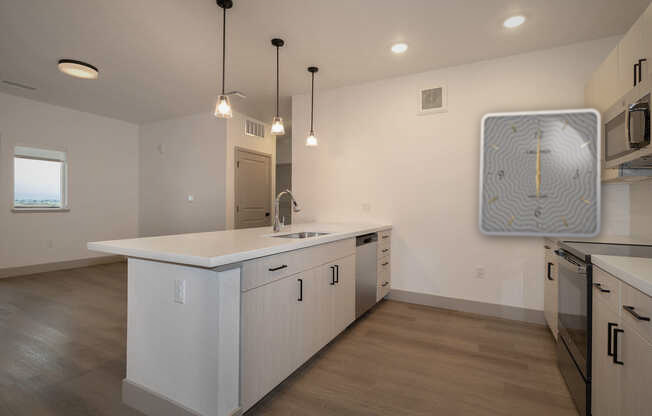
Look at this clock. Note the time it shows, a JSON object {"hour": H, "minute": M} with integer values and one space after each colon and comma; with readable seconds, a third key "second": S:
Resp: {"hour": 6, "minute": 0}
